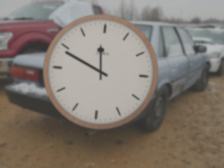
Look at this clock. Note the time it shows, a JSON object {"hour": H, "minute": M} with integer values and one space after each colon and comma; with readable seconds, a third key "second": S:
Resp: {"hour": 11, "minute": 49}
